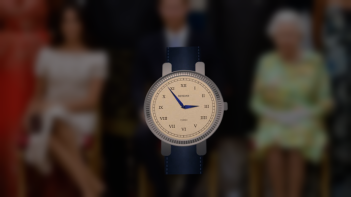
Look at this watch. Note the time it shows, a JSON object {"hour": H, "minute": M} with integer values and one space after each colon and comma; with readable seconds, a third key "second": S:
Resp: {"hour": 2, "minute": 54}
